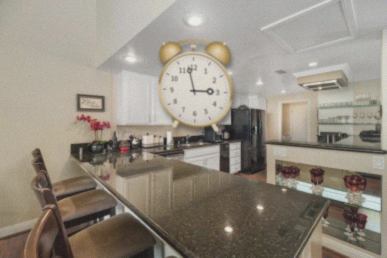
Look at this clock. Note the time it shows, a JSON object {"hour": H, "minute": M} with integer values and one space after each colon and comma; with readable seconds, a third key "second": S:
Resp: {"hour": 2, "minute": 58}
